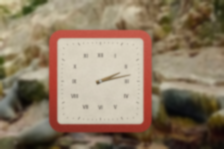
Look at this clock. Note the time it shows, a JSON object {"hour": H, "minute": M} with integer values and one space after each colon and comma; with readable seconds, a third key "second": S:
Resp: {"hour": 2, "minute": 13}
